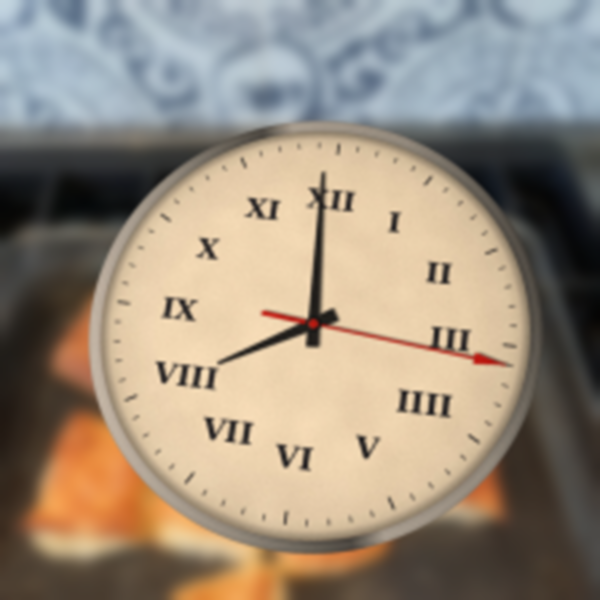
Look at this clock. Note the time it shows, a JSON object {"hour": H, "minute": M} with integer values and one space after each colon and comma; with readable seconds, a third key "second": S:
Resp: {"hour": 7, "minute": 59, "second": 16}
